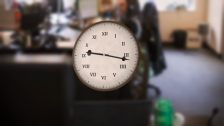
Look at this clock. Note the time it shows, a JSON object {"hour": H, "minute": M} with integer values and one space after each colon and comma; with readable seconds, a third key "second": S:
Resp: {"hour": 9, "minute": 17}
